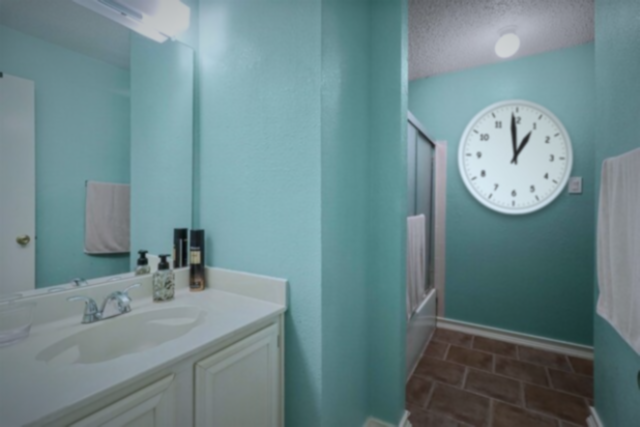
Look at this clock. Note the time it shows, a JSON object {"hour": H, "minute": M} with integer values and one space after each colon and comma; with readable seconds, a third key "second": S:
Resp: {"hour": 12, "minute": 59}
